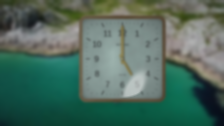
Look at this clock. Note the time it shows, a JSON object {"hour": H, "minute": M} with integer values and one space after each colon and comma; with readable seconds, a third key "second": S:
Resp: {"hour": 5, "minute": 0}
